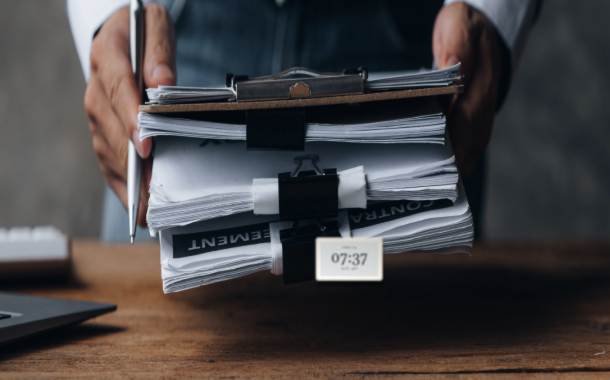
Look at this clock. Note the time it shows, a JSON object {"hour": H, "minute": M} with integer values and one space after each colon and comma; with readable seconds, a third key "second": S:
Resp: {"hour": 7, "minute": 37}
